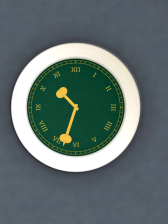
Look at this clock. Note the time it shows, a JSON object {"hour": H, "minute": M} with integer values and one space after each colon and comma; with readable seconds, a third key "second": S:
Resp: {"hour": 10, "minute": 33}
